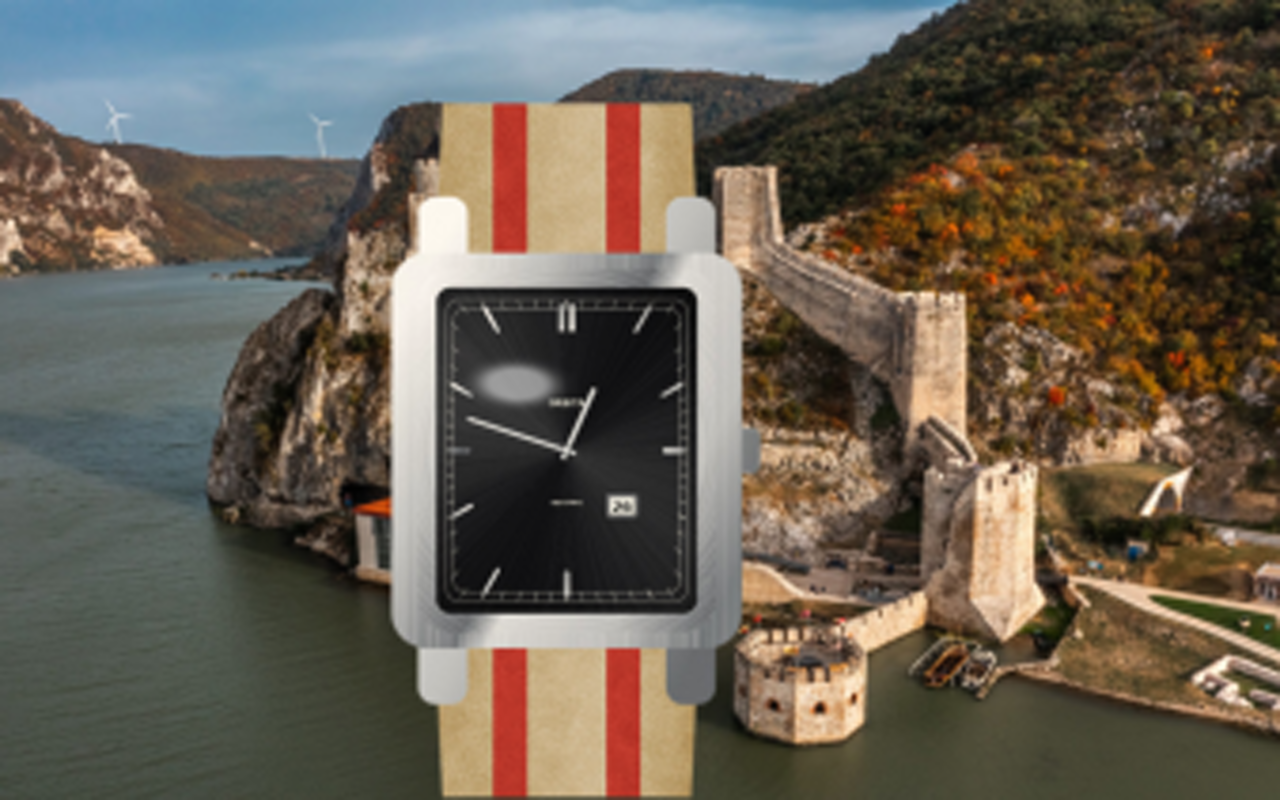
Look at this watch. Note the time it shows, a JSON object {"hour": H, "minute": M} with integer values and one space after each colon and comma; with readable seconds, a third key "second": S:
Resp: {"hour": 12, "minute": 48}
